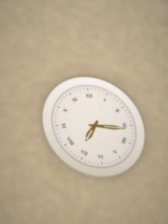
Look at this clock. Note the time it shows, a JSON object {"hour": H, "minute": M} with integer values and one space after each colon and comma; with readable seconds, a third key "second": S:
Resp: {"hour": 7, "minute": 16}
